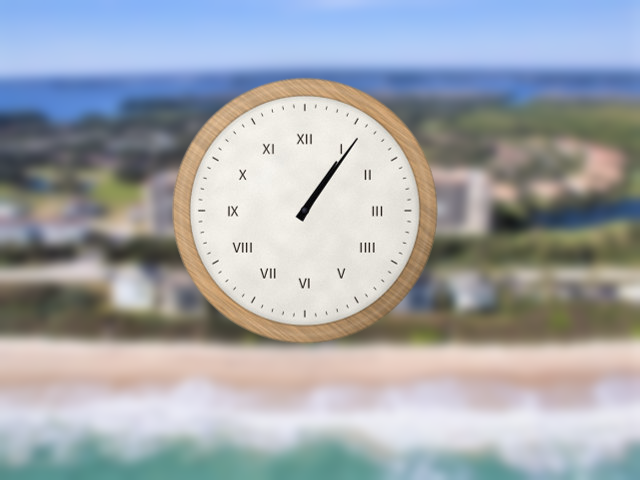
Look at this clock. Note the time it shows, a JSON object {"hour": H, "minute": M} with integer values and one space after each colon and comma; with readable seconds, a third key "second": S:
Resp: {"hour": 1, "minute": 6}
